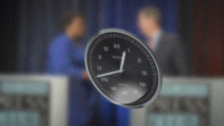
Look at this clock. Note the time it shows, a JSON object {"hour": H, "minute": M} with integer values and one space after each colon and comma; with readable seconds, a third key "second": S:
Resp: {"hour": 12, "minute": 42}
